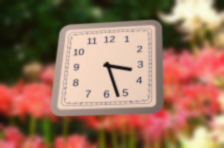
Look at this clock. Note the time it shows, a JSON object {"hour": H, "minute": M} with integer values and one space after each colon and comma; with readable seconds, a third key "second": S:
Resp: {"hour": 3, "minute": 27}
